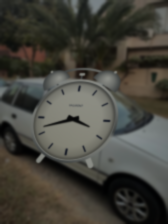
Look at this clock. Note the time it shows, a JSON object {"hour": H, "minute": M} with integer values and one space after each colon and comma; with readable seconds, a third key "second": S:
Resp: {"hour": 3, "minute": 42}
